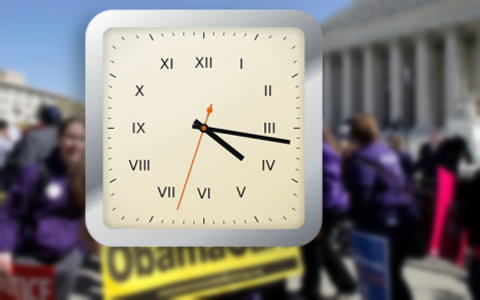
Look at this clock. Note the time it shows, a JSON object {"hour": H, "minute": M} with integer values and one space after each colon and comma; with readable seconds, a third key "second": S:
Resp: {"hour": 4, "minute": 16, "second": 33}
